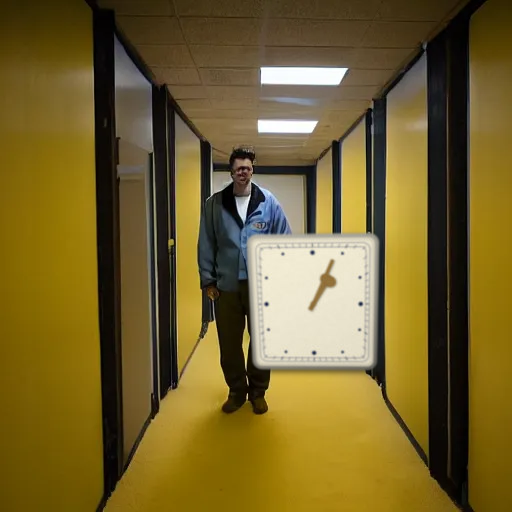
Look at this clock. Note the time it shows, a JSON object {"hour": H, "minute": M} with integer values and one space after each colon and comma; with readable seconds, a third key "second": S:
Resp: {"hour": 1, "minute": 4}
